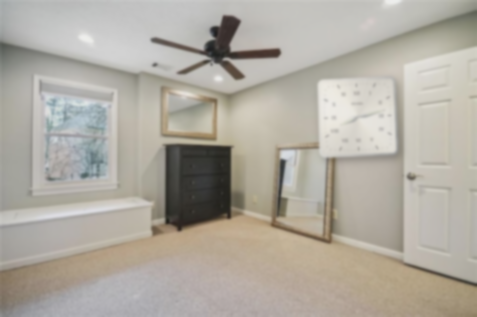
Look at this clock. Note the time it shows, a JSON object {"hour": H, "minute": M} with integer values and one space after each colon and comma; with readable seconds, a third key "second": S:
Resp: {"hour": 8, "minute": 13}
